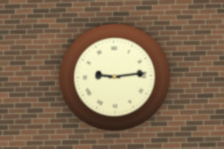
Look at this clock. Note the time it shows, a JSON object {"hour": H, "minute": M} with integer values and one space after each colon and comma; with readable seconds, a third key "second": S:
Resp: {"hour": 9, "minute": 14}
